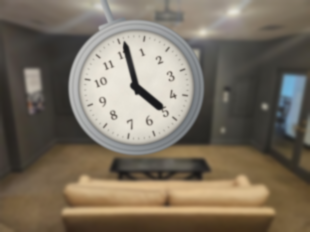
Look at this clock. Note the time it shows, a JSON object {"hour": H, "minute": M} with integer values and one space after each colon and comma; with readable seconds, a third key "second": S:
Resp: {"hour": 5, "minute": 1}
